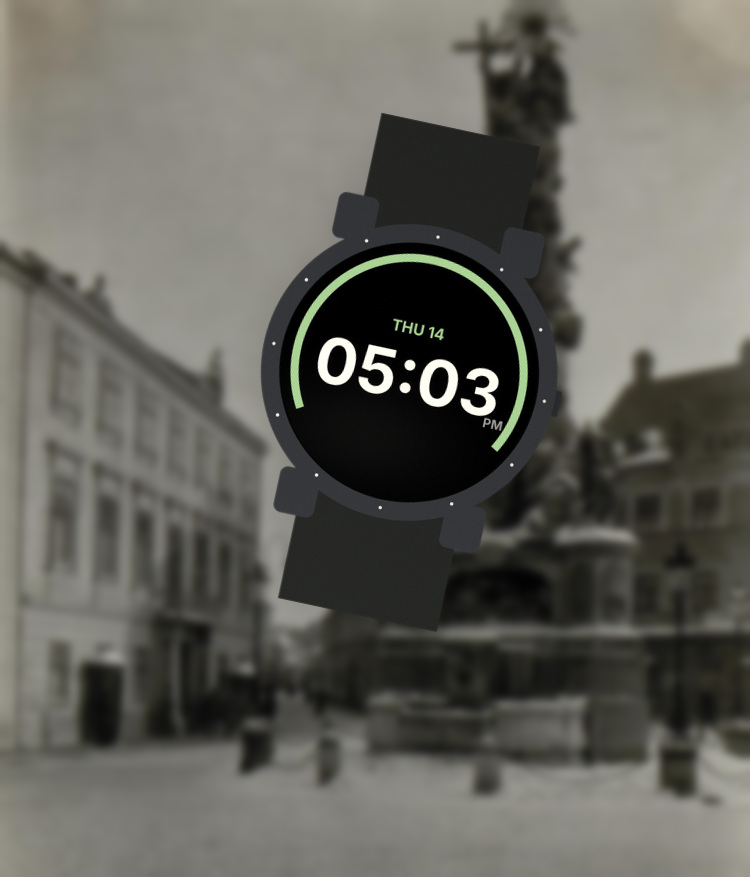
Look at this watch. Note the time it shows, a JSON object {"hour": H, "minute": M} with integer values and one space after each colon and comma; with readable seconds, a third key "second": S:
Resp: {"hour": 5, "minute": 3}
